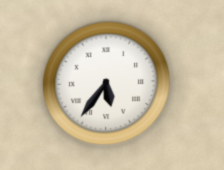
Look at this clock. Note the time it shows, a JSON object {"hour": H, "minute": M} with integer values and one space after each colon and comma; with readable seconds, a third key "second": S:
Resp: {"hour": 5, "minute": 36}
